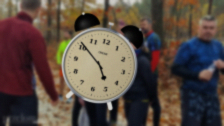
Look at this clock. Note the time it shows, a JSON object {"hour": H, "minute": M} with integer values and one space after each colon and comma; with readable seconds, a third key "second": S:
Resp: {"hour": 4, "minute": 51}
